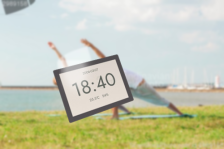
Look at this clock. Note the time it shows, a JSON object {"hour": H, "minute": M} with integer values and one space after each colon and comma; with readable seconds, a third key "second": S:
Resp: {"hour": 18, "minute": 40}
